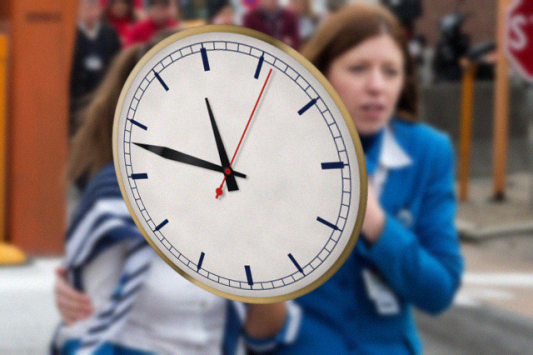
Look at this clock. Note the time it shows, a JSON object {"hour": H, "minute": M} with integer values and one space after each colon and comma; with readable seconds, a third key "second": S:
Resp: {"hour": 11, "minute": 48, "second": 6}
